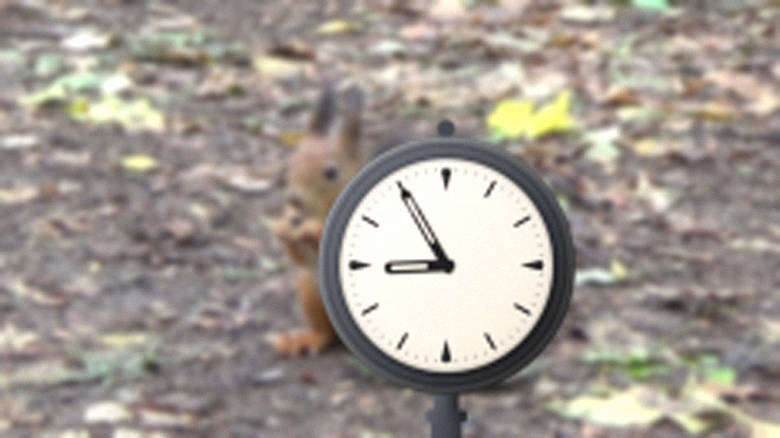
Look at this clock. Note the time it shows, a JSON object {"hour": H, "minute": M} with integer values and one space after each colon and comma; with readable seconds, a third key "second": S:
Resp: {"hour": 8, "minute": 55}
